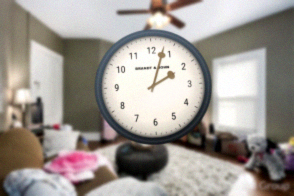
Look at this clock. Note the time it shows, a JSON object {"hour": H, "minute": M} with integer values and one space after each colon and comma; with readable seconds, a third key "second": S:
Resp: {"hour": 2, "minute": 3}
